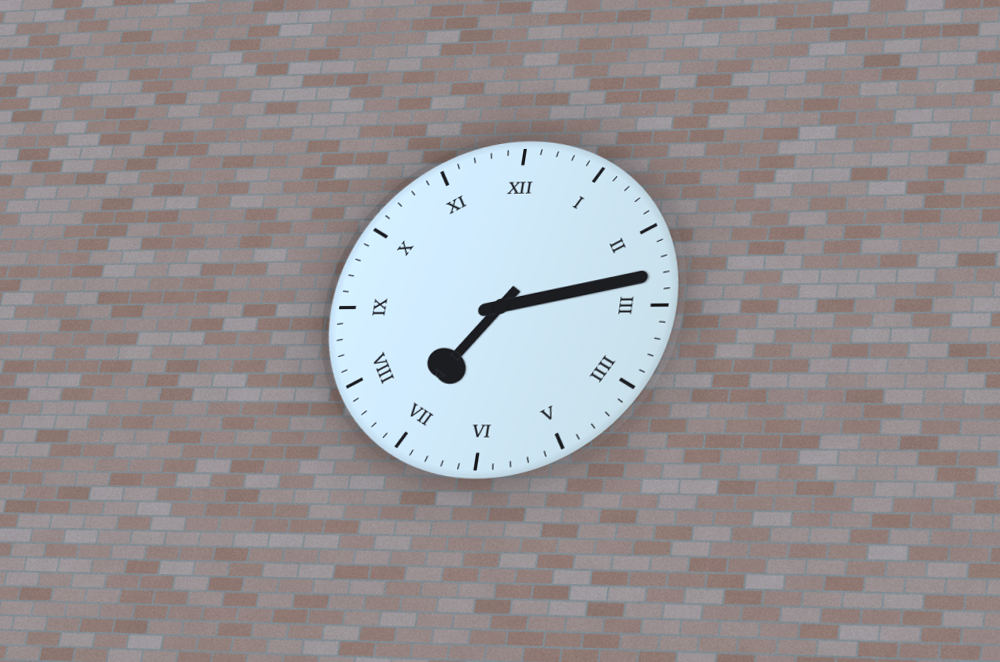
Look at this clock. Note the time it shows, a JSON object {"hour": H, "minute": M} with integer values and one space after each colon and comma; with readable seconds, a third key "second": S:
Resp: {"hour": 7, "minute": 13}
